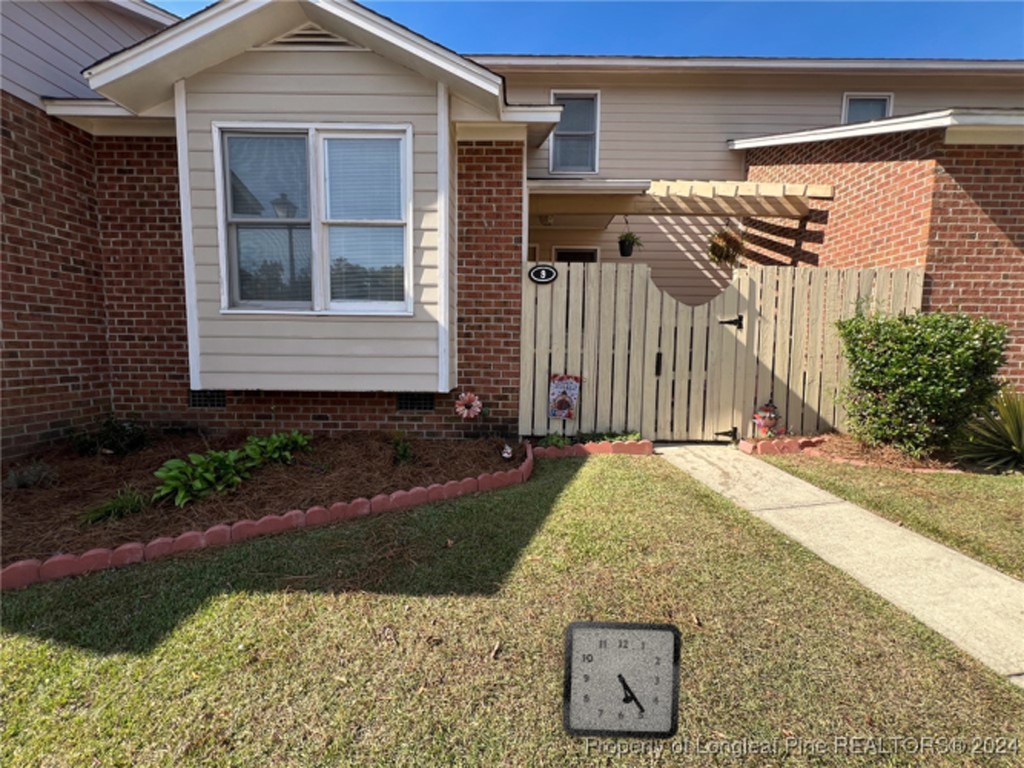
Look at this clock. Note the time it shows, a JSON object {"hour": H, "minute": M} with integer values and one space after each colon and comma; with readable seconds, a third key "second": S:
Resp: {"hour": 5, "minute": 24}
